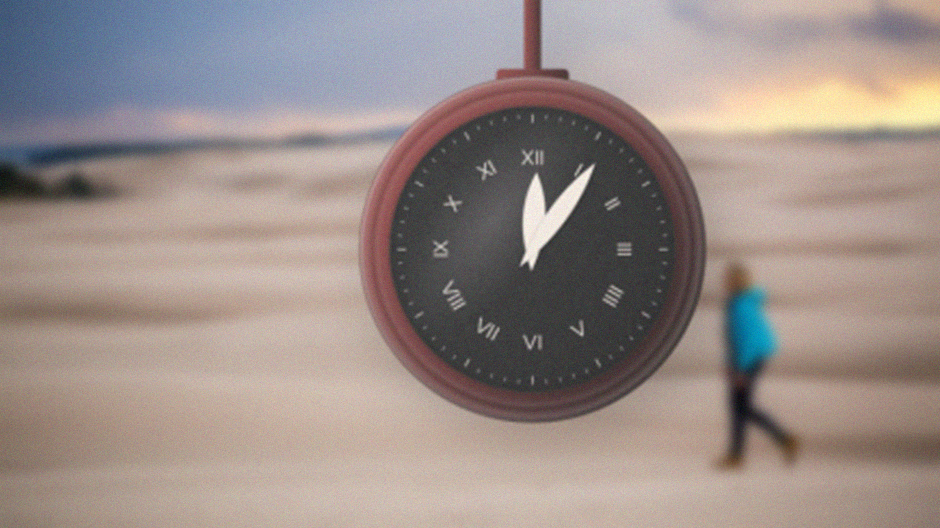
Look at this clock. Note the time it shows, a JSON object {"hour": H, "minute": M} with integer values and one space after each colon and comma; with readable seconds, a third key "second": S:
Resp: {"hour": 12, "minute": 6}
